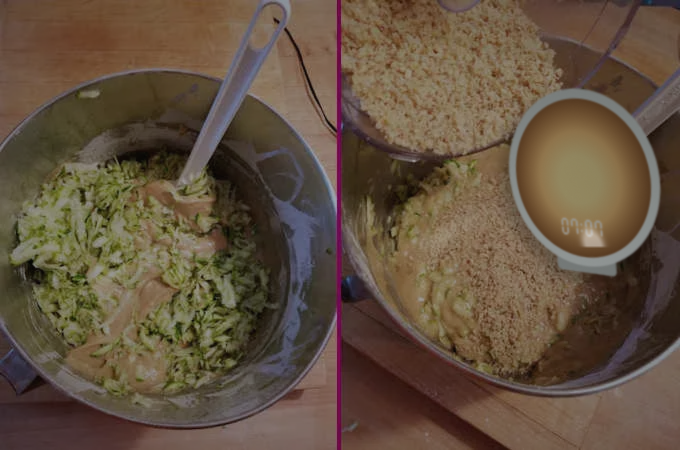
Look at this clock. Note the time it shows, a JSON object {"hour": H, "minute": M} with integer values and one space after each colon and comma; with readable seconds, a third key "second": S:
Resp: {"hour": 7, "minute": 7}
